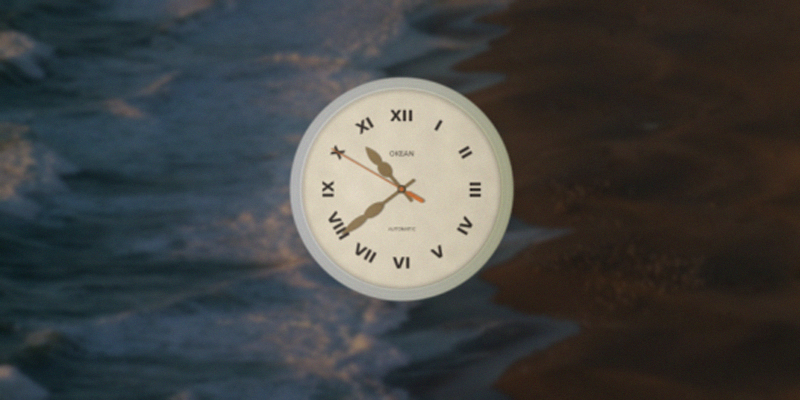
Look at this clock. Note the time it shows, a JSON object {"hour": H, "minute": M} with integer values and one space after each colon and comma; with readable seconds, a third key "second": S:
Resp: {"hour": 10, "minute": 38, "second": 50}
